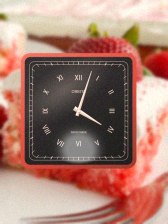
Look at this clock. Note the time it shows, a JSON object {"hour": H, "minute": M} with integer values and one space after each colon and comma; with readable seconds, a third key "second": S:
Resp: {"hour": 4, "minute": 3}
